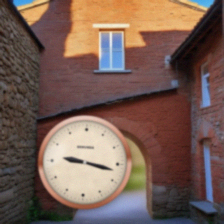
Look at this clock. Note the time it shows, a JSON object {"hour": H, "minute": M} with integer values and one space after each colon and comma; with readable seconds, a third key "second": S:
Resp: {"hour": 9, "minute": 17}
